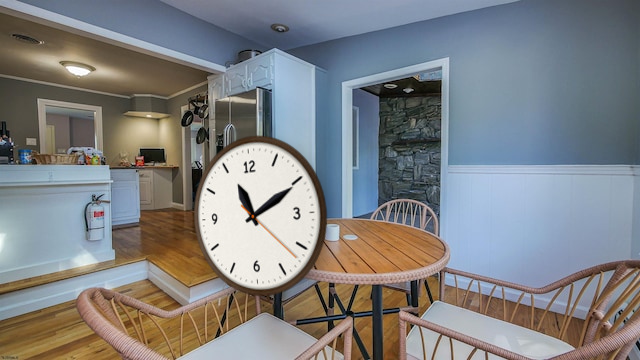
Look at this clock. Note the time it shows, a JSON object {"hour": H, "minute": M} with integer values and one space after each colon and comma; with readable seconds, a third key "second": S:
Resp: {"hour": 11, "minute": 10, "second": 22}
